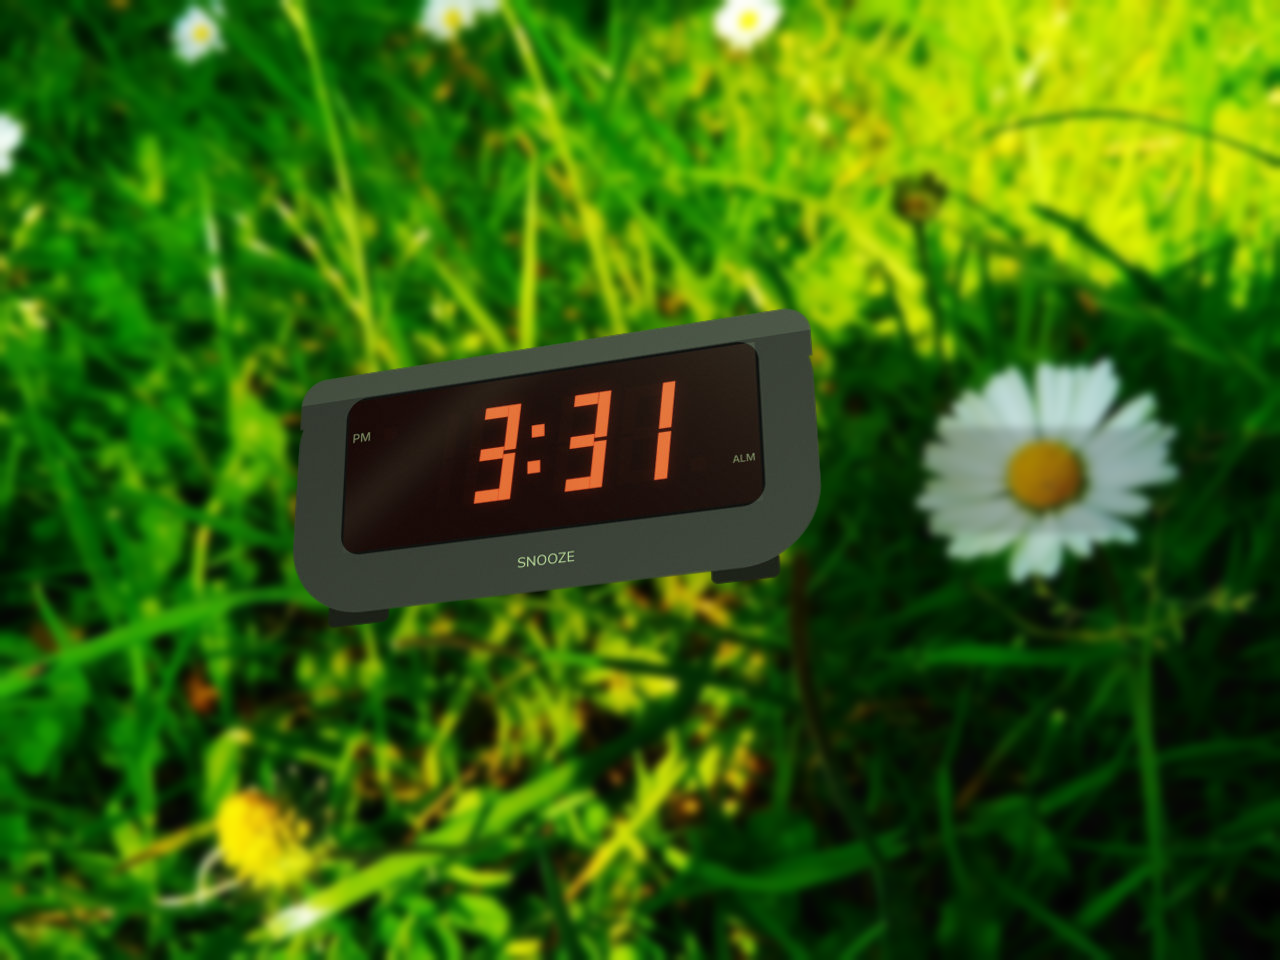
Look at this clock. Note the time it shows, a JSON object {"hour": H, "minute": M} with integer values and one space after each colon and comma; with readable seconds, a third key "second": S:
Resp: {"hour": 3, "minute": 31}
